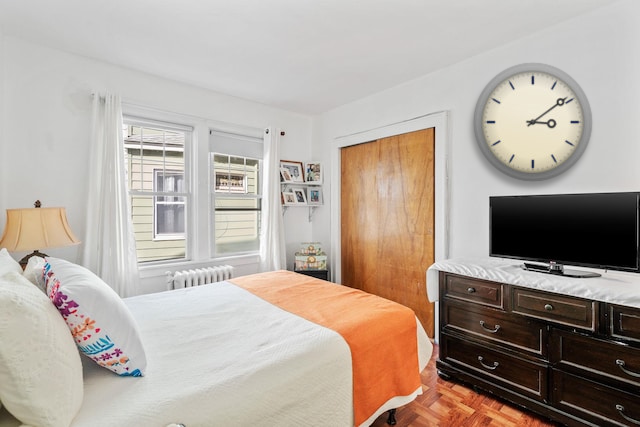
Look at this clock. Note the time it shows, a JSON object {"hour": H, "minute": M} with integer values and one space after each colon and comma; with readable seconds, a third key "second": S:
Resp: {"hour": 3, "minute": 9}
